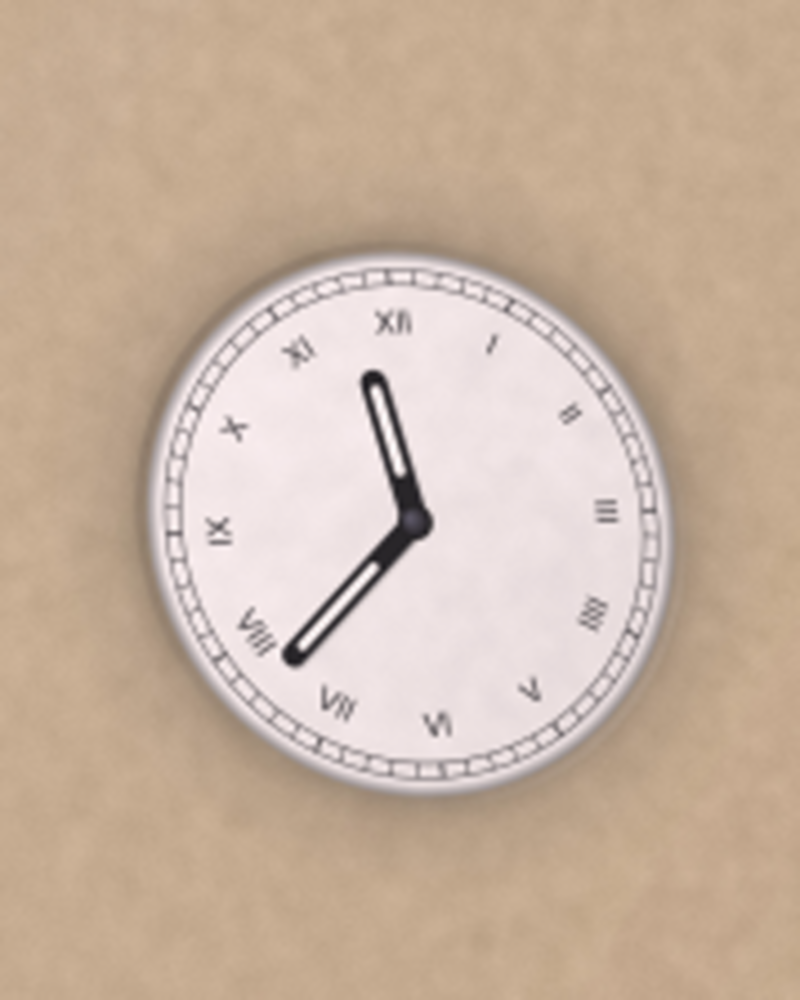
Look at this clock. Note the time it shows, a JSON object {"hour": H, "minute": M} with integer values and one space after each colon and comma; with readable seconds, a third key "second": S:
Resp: {"hour": 11, "minute": 38}
